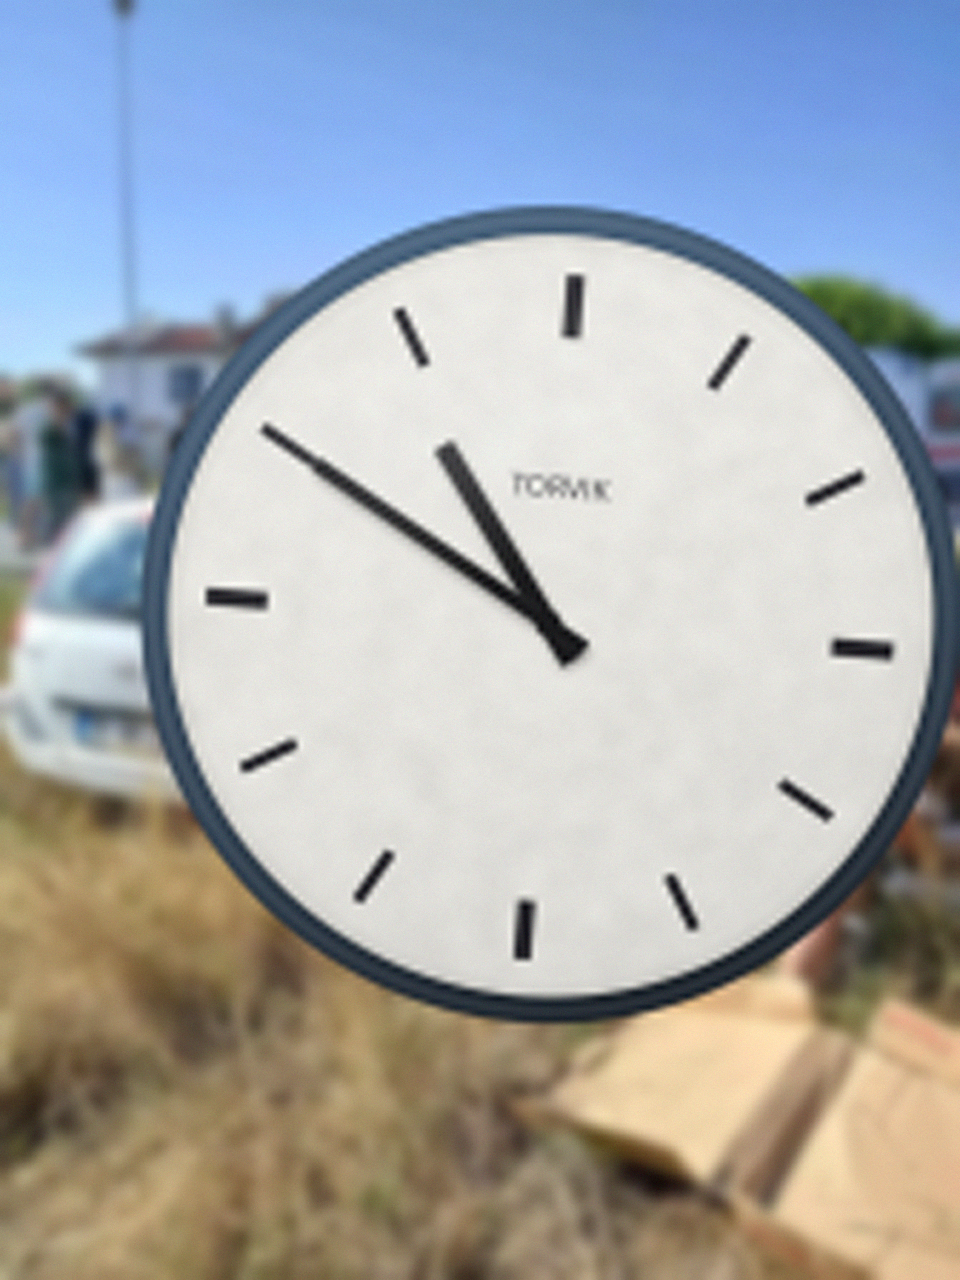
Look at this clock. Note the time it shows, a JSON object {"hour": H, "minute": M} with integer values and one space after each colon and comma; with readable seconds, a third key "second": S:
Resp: {"hour": 10, "minute": 50}
